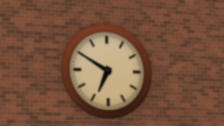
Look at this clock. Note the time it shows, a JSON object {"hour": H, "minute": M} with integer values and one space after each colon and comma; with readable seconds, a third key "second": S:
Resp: {"hour": 6, "minute": 50}
